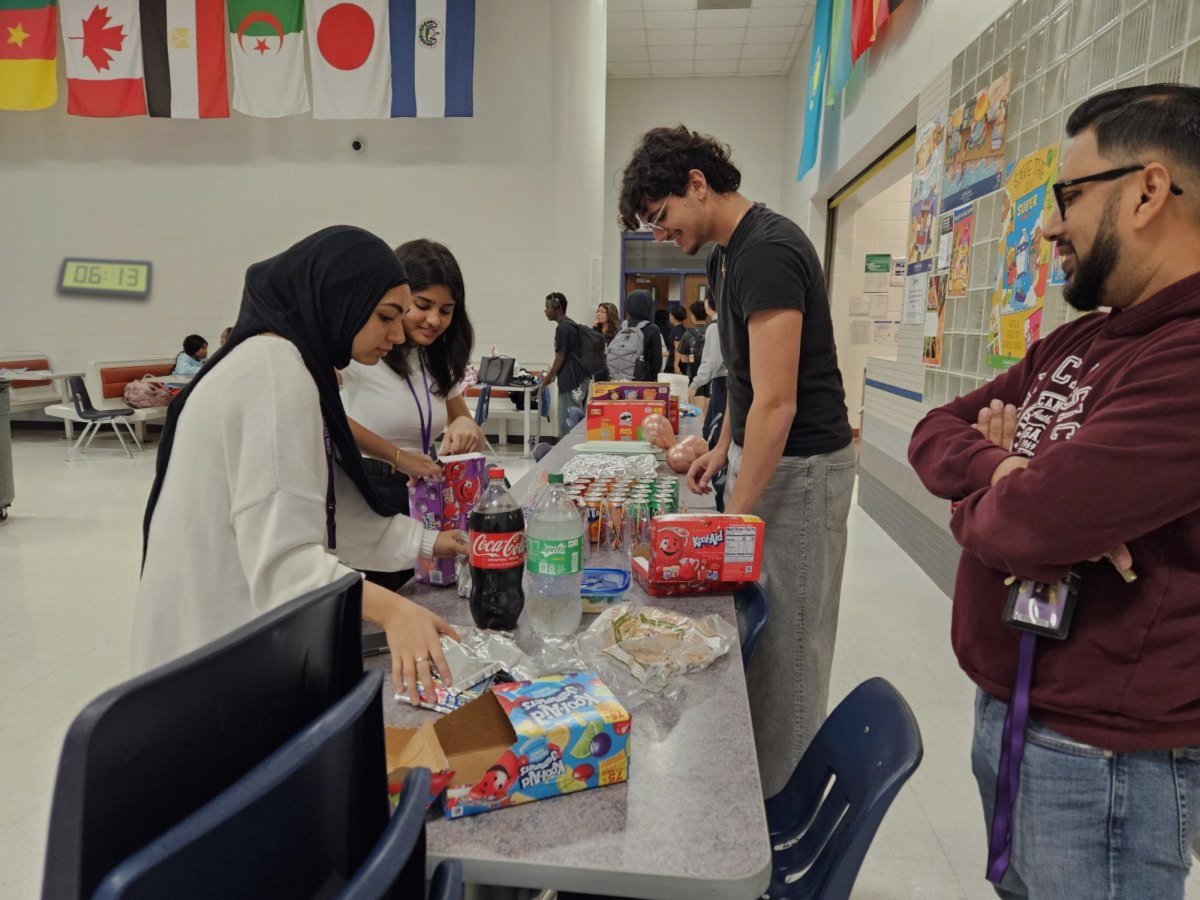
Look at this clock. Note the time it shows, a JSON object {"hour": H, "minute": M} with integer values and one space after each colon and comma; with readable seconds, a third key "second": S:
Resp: {"hour": 6, "minute": 13}
